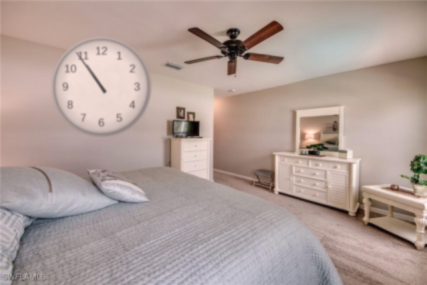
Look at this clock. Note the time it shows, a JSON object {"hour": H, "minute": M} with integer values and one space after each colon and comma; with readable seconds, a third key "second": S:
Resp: {"hour": 10, "minute": 54}
